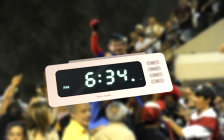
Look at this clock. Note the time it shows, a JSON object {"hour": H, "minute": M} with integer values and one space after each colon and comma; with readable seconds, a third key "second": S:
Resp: {"hour": 6, "minute": 34}
